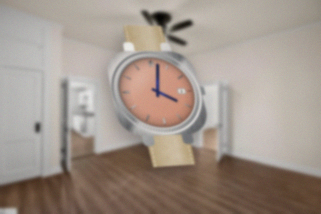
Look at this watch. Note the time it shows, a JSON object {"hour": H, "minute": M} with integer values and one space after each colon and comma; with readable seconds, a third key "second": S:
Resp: {"hour": 4, "minute": 2}
